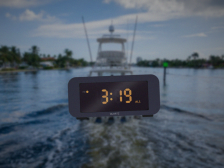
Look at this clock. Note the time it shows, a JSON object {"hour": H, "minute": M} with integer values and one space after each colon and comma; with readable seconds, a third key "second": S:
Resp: {"hour": 3, "minute": 19}
